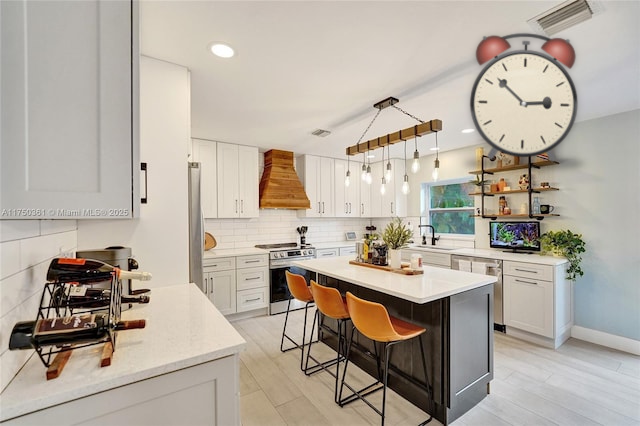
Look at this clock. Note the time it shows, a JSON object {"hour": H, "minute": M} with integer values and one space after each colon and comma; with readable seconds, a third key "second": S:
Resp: {"hour": 2, "minute": 52}
